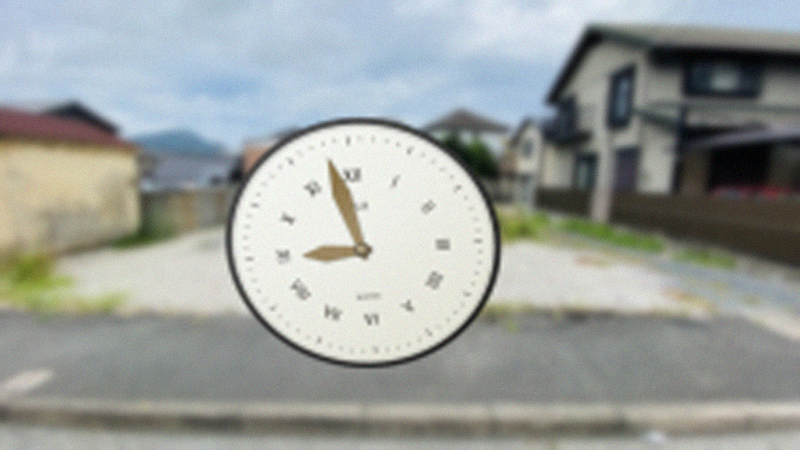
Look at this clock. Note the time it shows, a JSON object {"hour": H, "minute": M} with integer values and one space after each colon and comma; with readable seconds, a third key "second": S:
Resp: {"hour": 8, "minute": 58}
